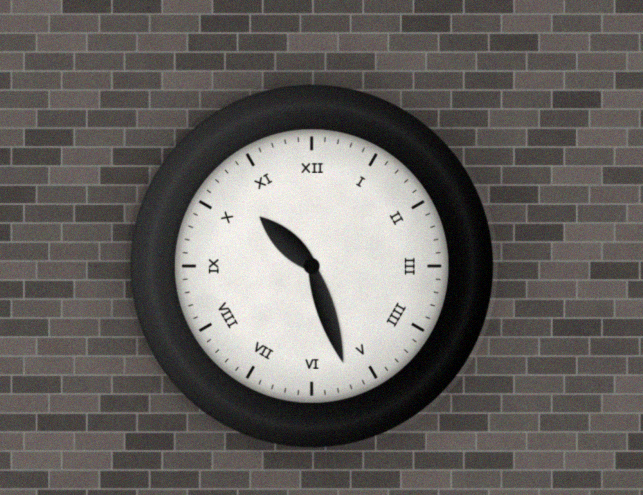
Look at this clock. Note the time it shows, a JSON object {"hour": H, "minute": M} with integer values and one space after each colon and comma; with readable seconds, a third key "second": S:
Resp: {"hour": 10, "minute": 27}
